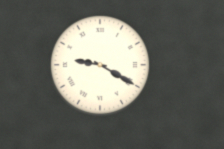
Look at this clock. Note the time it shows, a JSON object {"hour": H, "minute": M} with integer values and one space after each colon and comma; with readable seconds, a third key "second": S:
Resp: {"hour": 9, "minute": 20}
